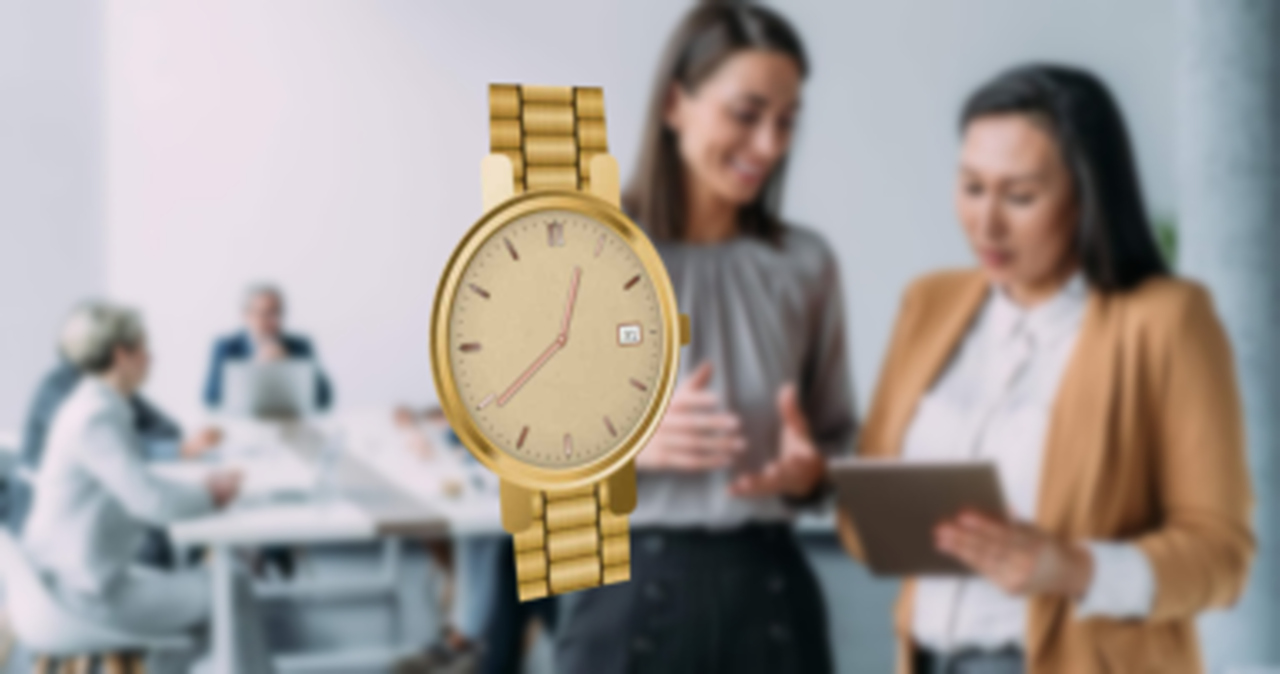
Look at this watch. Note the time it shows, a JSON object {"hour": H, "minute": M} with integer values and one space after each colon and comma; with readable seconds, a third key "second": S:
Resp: {"hour": 12, "minute": 39}
